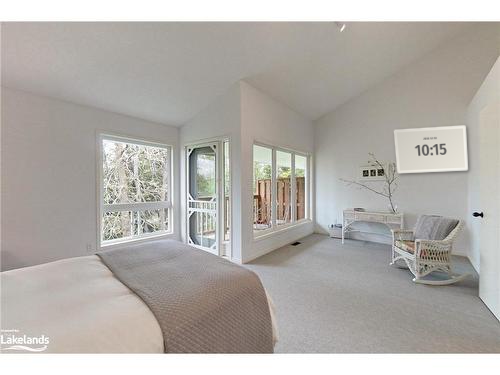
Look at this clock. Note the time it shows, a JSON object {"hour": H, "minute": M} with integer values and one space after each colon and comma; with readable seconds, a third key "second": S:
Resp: {"hour": 10, "minute": 15}
